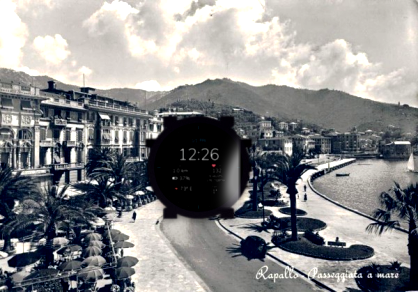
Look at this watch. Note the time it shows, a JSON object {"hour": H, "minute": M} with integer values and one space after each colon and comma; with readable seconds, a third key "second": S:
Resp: {"hour": 12, "minute": 26}
